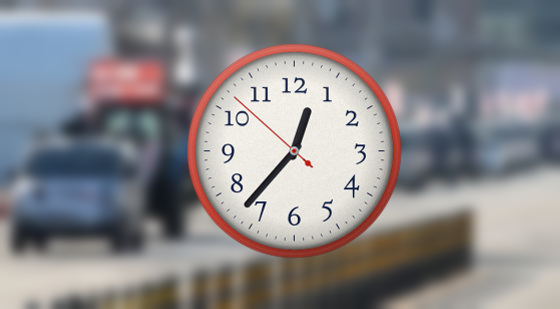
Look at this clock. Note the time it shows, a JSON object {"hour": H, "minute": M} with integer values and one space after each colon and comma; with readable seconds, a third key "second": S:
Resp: {"hour": 12, "minute": 36, "second": 52}
